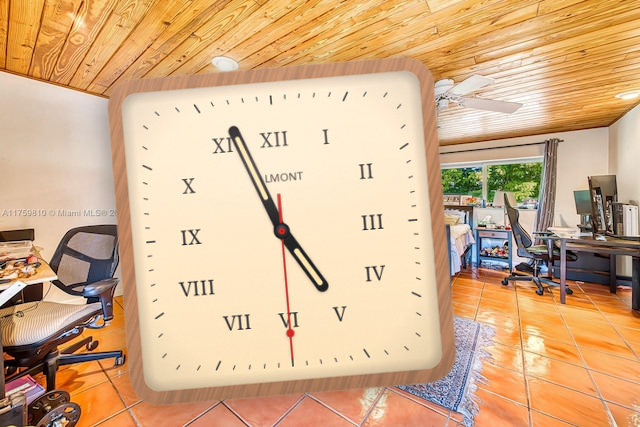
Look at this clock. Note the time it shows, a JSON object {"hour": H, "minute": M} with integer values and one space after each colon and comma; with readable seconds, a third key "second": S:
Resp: {"hour": 4, "minute": 56, "second": 30}
